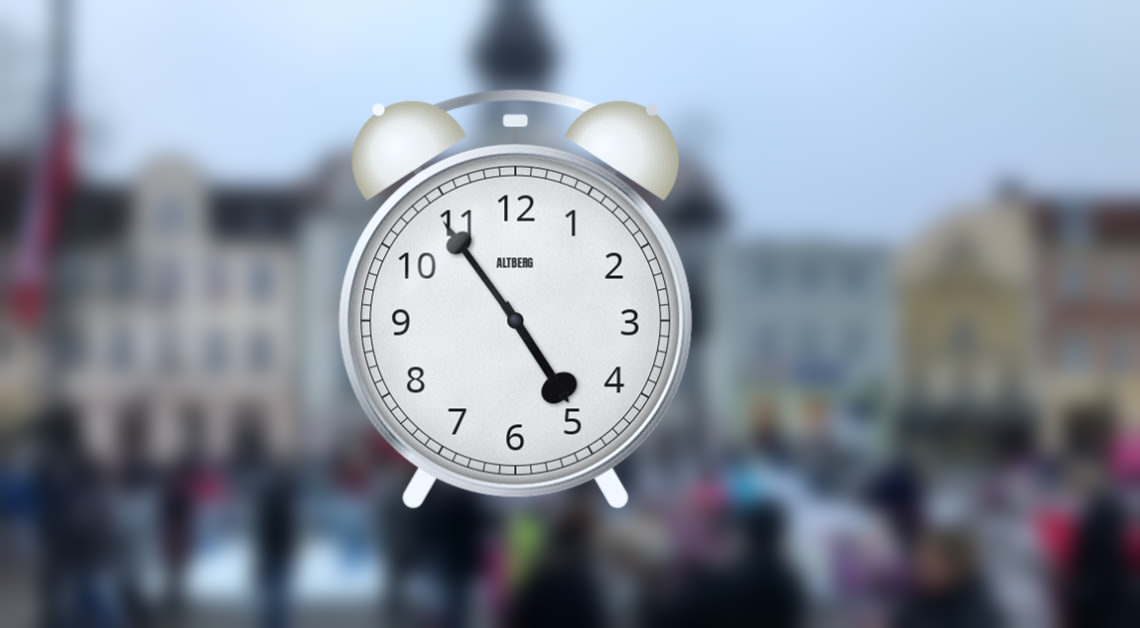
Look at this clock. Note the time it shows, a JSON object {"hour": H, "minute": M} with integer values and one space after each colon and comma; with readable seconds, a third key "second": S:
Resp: {"hour": 4, "minute": 54}
